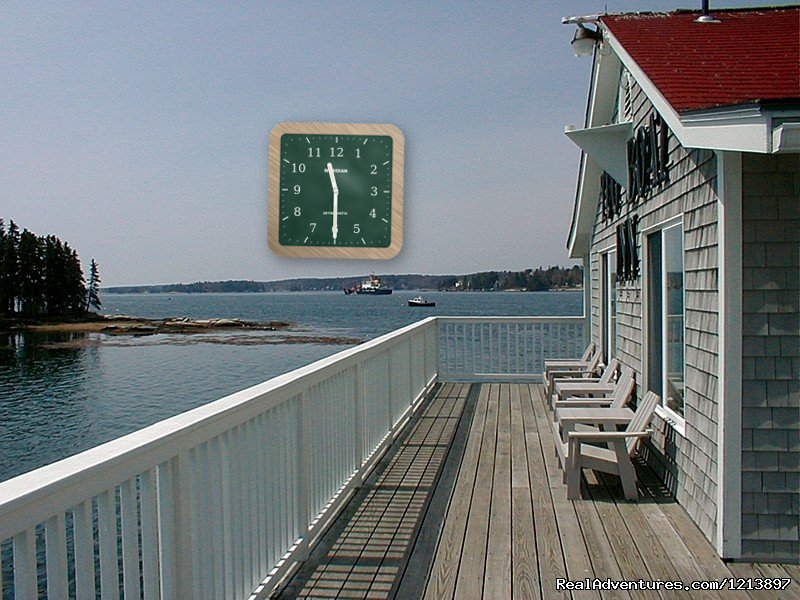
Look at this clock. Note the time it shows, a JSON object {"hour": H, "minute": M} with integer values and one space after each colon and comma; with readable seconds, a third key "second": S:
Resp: {"hour": 11, "minute": 30}
